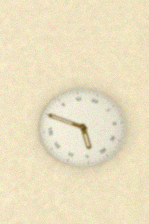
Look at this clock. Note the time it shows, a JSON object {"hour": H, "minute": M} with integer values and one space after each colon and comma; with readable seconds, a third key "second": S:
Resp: {"hour": 4, "minute": 45}
